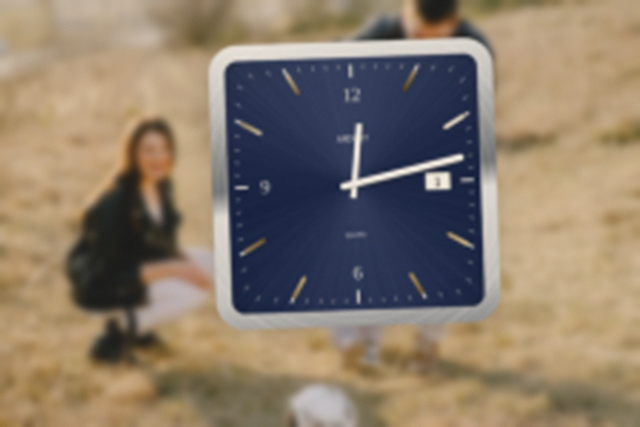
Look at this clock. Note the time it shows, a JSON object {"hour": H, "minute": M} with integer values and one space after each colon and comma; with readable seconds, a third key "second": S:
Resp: {"hour": 12, "minute": 13}
